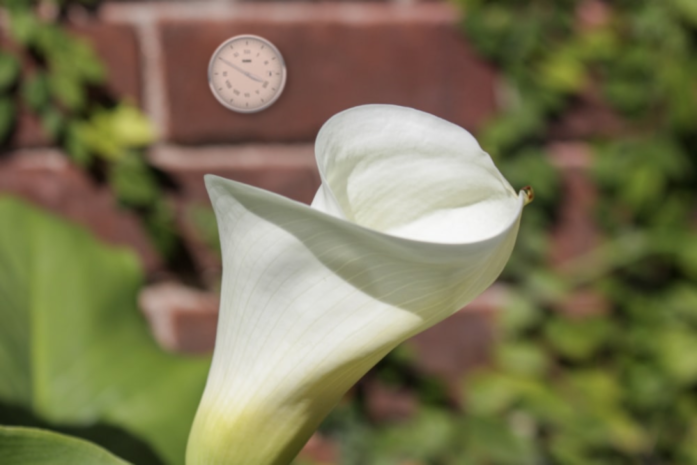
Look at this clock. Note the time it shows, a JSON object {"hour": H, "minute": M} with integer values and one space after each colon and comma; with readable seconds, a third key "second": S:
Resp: {"hour": 3, "minute": 50}
